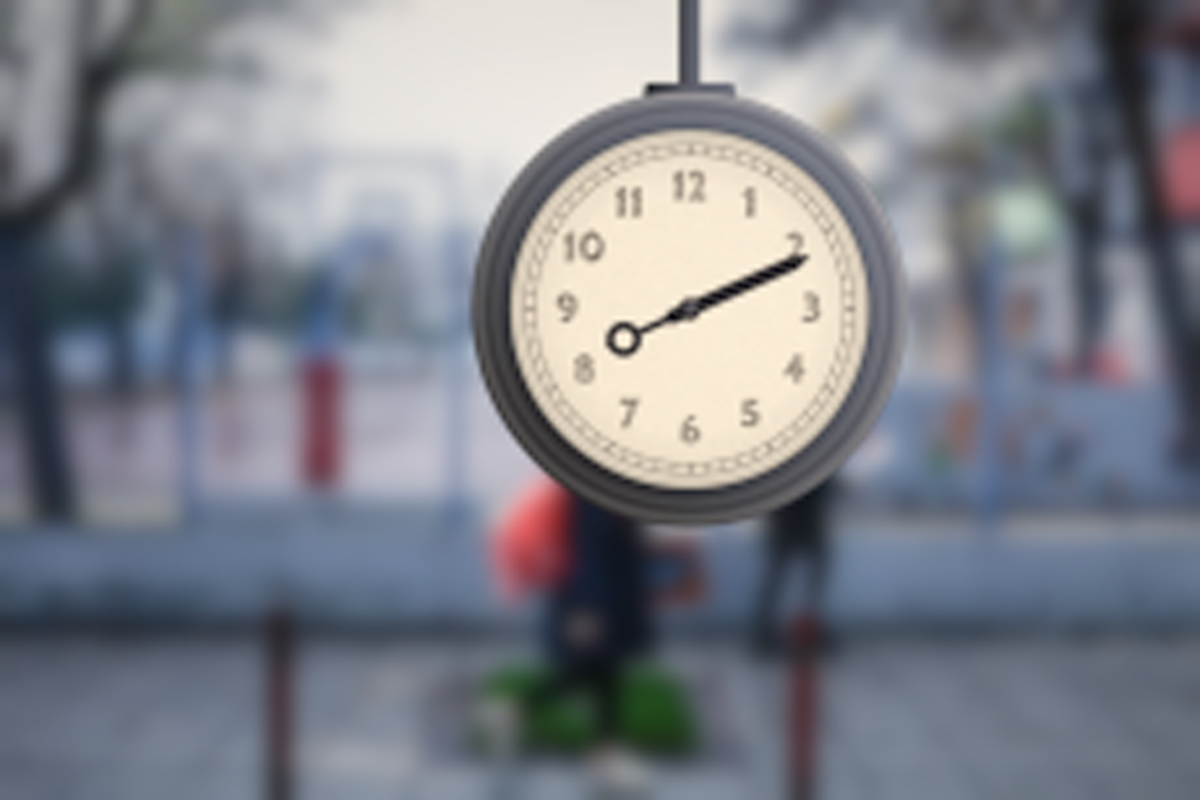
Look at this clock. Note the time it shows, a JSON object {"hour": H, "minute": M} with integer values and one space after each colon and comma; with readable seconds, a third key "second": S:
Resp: {"hour": 8, "minute": 11}
